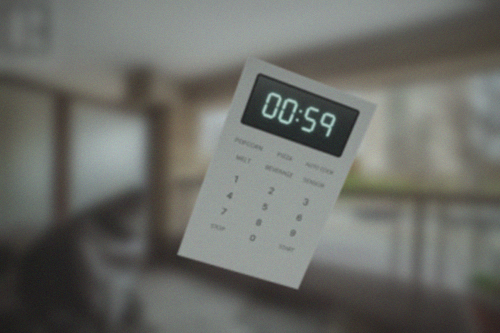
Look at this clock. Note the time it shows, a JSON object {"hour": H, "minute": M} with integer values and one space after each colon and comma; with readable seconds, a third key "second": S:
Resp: {"hour": 0, "minute": 59}
